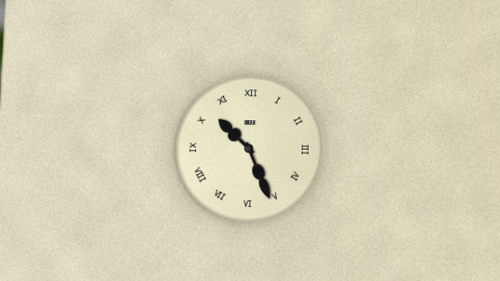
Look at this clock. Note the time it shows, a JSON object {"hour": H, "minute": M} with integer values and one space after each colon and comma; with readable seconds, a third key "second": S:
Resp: {"hour": 10, "minute": 26}
